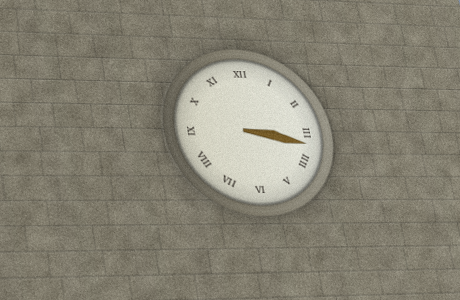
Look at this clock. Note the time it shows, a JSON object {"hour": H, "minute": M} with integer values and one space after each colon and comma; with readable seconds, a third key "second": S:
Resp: {"hour": 3, "minute": 17}
